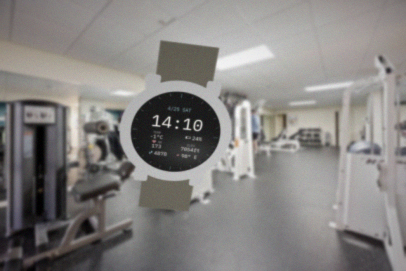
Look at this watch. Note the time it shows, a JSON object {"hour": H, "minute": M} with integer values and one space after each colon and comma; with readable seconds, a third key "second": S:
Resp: {"hour": 14, "minute": 10}
